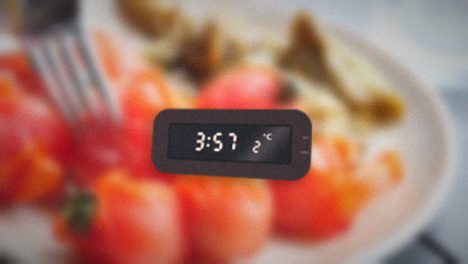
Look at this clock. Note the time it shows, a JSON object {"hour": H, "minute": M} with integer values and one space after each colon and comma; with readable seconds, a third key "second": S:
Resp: {"hour": 3, "minute": 57}
